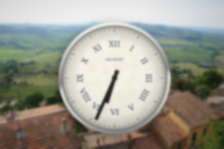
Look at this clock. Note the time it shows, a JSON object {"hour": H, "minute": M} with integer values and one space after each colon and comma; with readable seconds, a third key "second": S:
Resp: {"hour": 6, "minute": 34}
